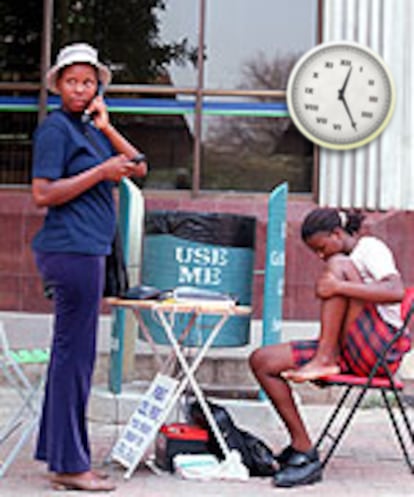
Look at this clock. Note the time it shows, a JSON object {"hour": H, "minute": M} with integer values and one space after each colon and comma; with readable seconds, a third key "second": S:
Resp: {"hour": 12, "minute": 25}
